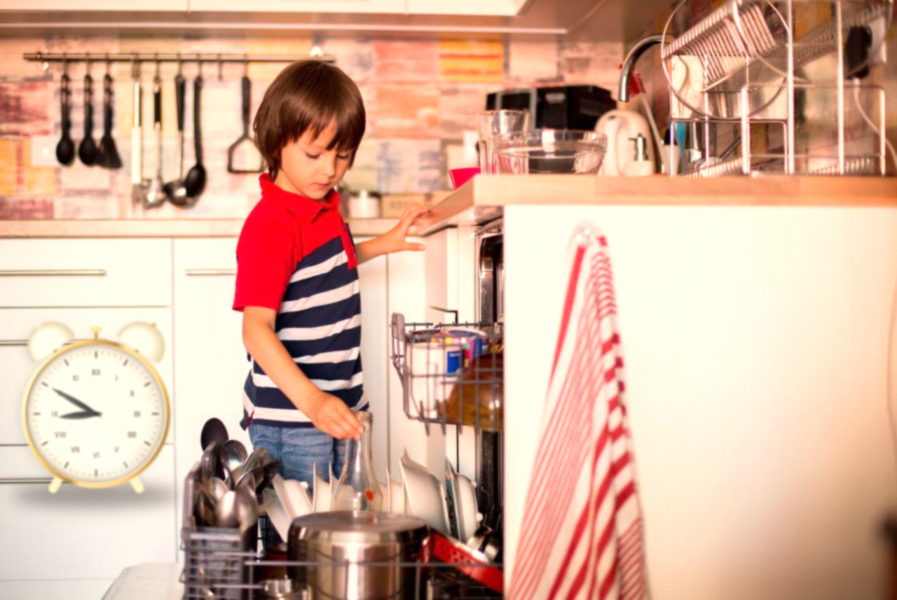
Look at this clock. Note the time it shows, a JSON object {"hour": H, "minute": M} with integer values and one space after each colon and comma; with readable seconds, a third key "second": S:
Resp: {"hour": 8, "minute": 50}
